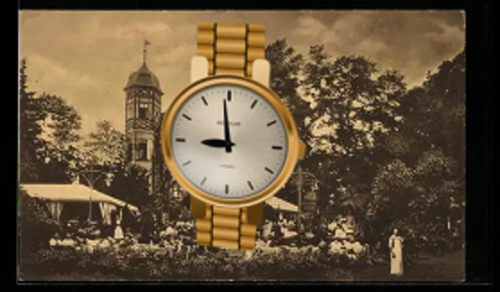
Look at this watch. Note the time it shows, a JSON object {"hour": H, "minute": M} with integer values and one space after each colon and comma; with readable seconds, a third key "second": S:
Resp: {"hour": 8, "minute": 59}
